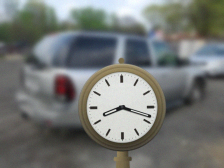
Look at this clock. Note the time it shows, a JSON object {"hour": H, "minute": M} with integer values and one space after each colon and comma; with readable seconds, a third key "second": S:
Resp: {"hour": 8, "minute": 18}
